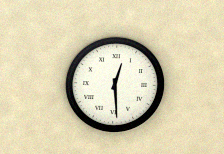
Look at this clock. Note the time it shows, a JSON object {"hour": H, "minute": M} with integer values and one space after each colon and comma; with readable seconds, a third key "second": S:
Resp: {"hour": 12, "minute": 29}
